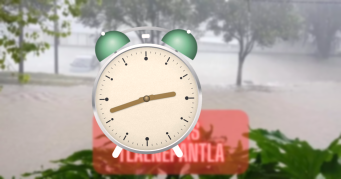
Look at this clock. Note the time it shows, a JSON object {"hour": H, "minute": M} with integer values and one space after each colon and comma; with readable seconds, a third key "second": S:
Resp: {"hour": 2, "minute": 42}
